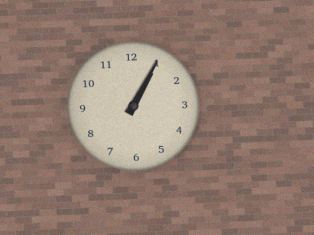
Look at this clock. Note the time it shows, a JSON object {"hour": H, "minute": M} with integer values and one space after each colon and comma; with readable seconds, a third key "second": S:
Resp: {"hour": 1, "minute": 5}
